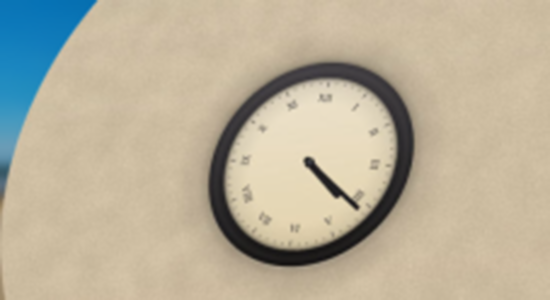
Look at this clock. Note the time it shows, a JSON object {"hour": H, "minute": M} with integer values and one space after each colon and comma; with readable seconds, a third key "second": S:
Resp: {"hour": 4, "minute": 21}
